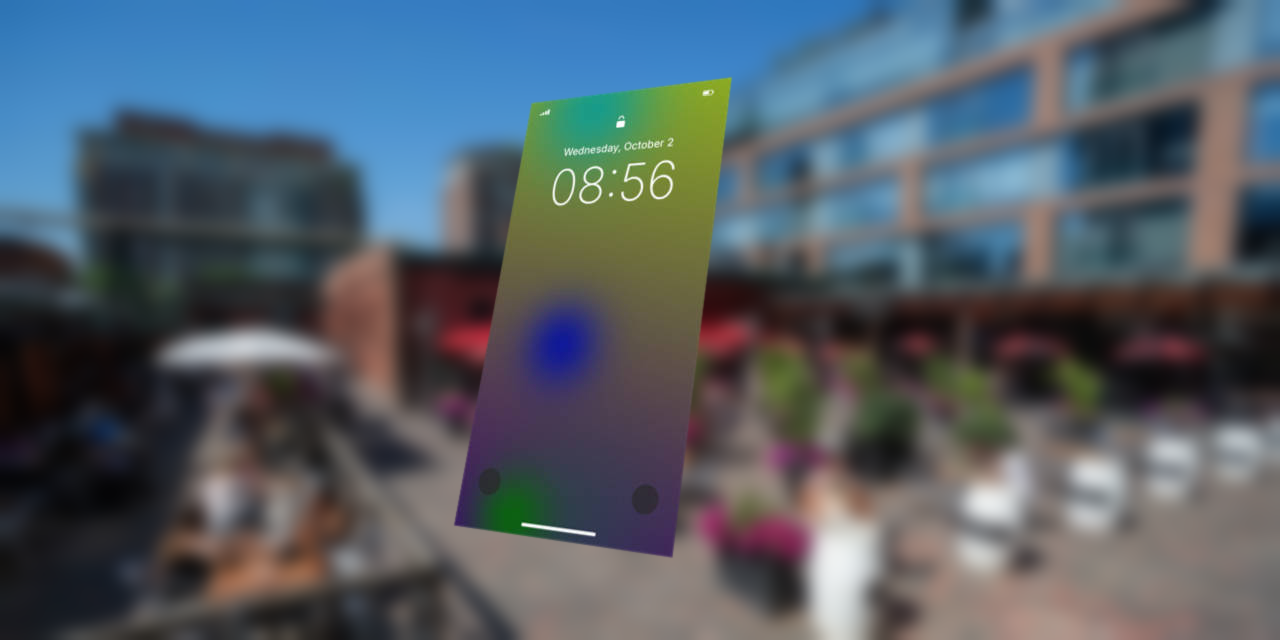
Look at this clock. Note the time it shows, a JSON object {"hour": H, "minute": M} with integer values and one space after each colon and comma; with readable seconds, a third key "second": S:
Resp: {"hour": 8, "minute": 56}
